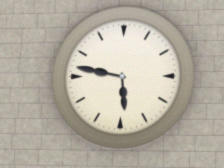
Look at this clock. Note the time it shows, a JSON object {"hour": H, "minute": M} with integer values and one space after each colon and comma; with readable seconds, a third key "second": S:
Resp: {"hour": 5, "minute": 47}
